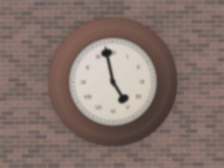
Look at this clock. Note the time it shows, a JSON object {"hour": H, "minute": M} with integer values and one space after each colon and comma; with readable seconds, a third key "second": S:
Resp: {"hour": 4, "minute": 58}
